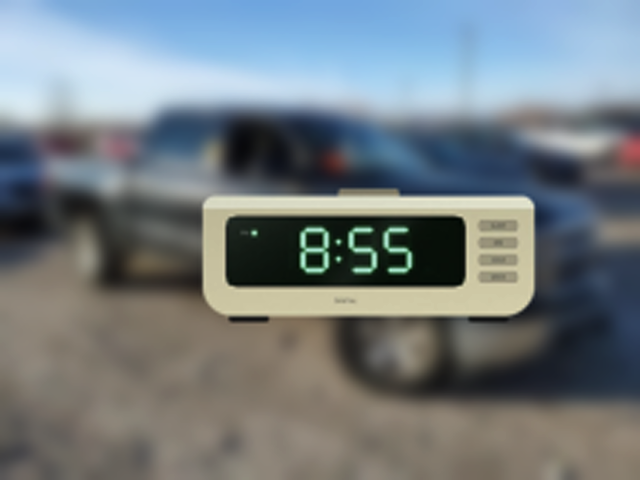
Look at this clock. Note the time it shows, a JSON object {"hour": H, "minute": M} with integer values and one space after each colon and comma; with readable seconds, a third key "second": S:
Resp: {"hour": 8, "minute": 55}
